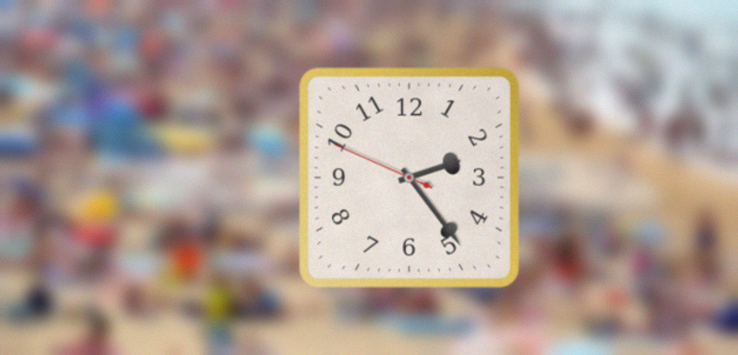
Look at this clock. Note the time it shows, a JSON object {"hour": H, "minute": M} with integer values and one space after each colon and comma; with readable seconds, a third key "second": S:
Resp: {"hour": 2, "minute": 23, "second": 49}
